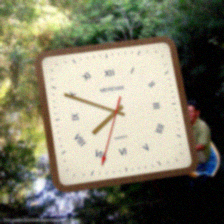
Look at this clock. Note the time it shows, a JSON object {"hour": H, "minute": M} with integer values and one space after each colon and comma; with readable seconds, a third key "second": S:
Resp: {"hour": 7, "minute": 49, "second": 34}
